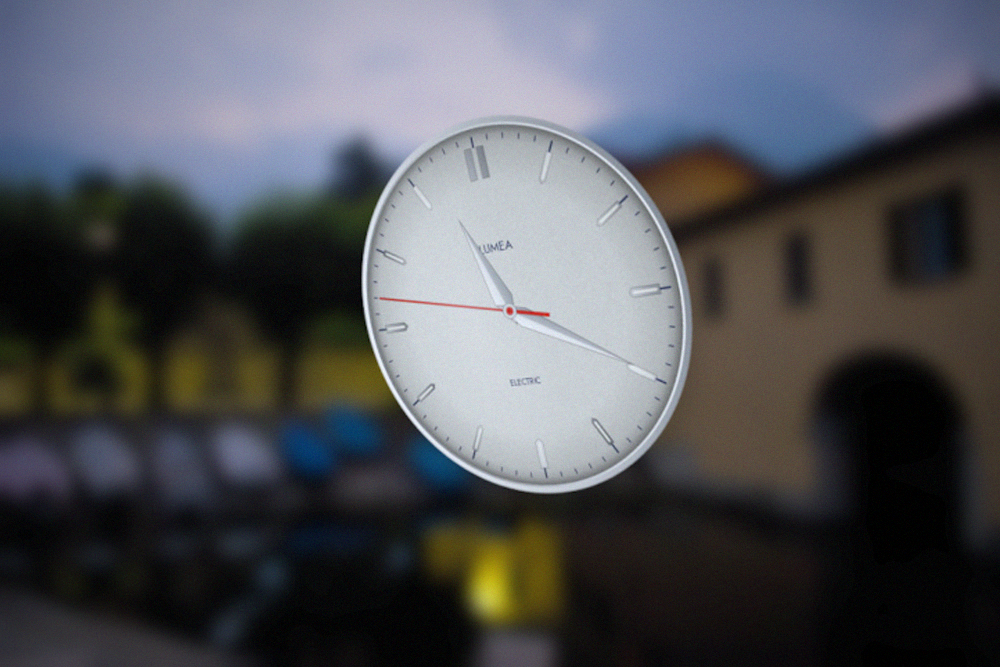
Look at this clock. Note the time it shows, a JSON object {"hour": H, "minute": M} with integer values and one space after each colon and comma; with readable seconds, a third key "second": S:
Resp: {"hour": 11, "minute": 19, "second": 47}
